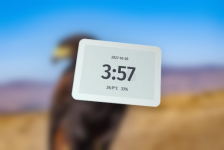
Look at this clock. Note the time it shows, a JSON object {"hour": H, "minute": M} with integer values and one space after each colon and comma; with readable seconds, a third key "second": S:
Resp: {"hour": 3, "minute": 57}
